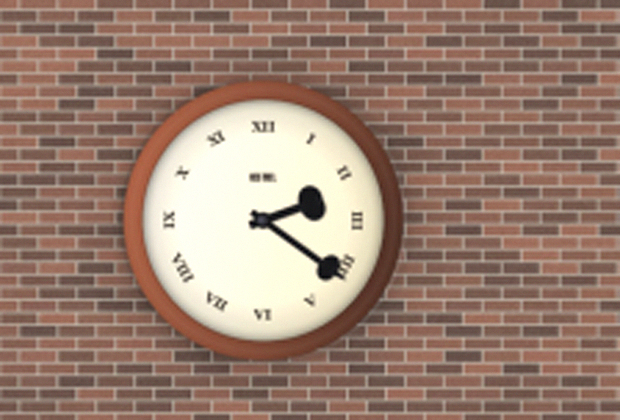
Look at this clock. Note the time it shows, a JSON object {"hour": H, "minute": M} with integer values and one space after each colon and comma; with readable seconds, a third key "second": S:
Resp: {"hour": 2, "minute": 21}
